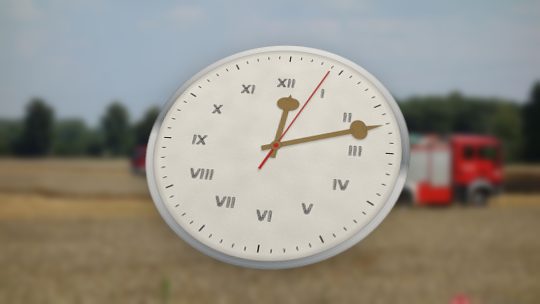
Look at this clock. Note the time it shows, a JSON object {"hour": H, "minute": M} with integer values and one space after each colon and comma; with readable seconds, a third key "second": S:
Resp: {"hour": 12, "minute": 12, "second": 4}
